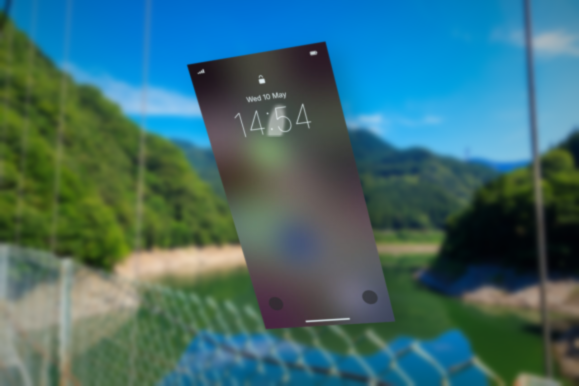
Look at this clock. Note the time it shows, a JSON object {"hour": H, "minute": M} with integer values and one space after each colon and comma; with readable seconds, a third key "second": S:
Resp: {"hour": 14, "minute": 54}
